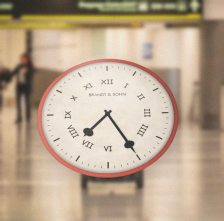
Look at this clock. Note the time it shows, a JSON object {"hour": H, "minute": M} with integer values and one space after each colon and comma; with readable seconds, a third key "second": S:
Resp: {"hour": 7, "minute": 25}
